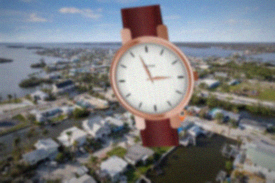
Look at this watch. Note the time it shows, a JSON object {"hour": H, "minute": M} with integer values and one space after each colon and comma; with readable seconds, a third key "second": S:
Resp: {"hour": 2, "minute": 57}
